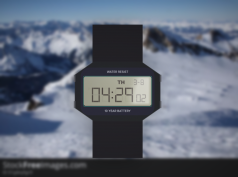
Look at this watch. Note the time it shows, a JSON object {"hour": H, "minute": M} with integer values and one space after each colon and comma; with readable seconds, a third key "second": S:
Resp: {"hour": 4, "minute": 29, "second": 2}
